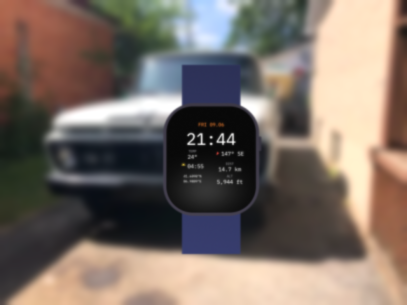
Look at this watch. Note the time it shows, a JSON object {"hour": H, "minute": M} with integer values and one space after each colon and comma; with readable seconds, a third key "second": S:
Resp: {"hour": 21, "minute": 44}
